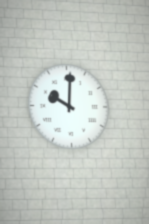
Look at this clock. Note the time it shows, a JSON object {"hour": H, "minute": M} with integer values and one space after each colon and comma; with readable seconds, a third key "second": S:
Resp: {"hour": 10, "minute": 1}
